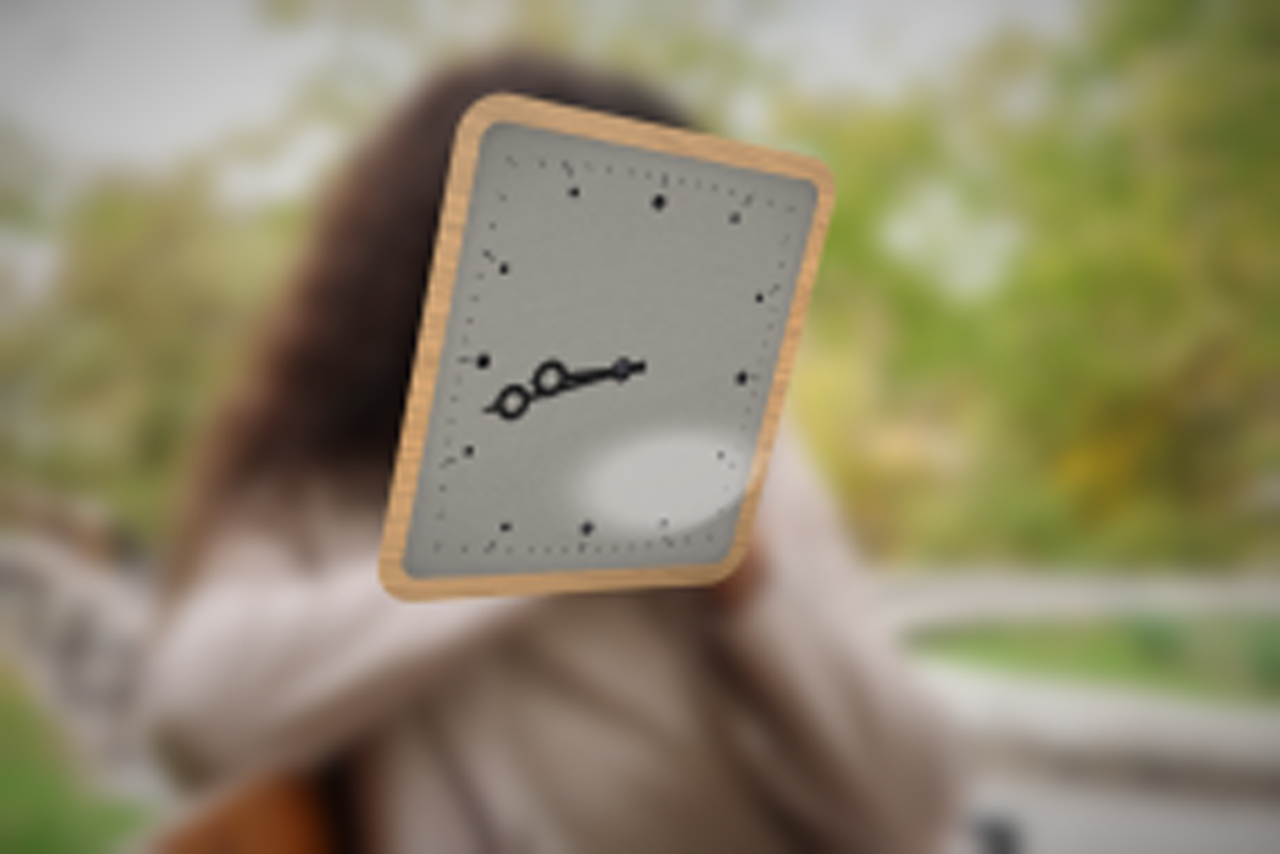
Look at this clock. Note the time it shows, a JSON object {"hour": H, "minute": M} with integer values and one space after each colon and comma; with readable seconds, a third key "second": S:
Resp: {"hour": 8, "minute": 42}
